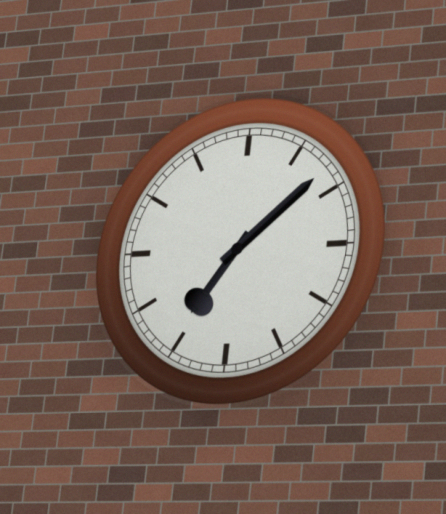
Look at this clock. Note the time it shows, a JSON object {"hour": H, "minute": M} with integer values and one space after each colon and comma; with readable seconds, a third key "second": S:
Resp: {"hour": 7, "minute": 8}
